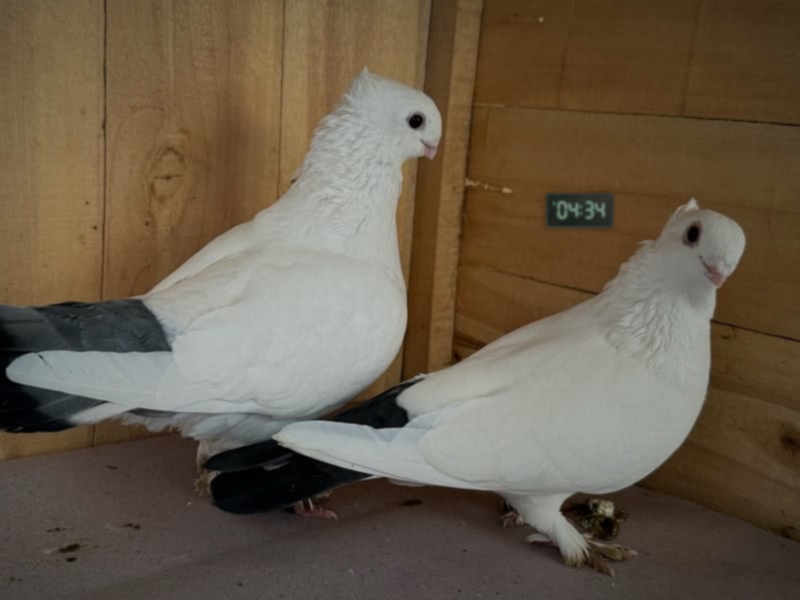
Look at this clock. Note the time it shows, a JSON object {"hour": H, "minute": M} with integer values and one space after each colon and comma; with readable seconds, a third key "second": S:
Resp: {"hour": 4, "minute": 34}
